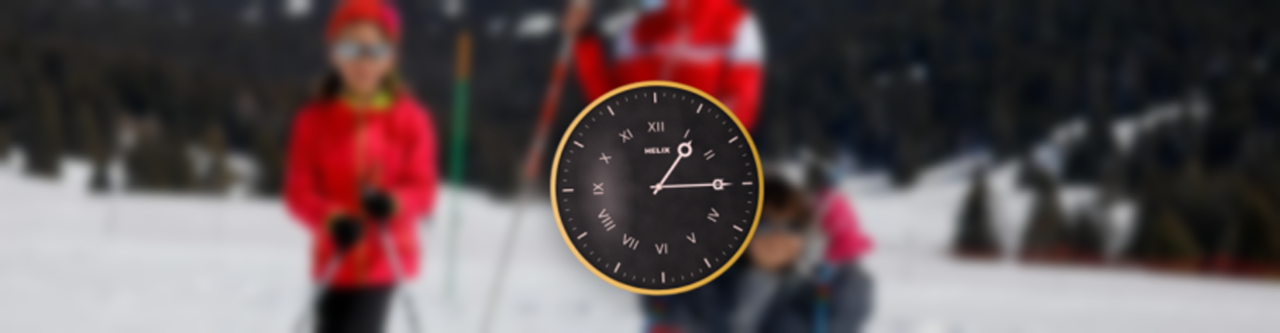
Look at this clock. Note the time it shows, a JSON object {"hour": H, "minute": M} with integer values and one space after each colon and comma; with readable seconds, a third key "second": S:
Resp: {"hour": 1, "minute": 15}
